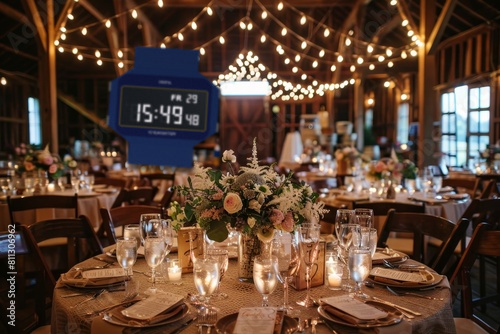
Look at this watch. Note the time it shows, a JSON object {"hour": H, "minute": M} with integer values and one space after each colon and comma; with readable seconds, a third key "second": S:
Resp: {"hour": 15, "minute": 49}
